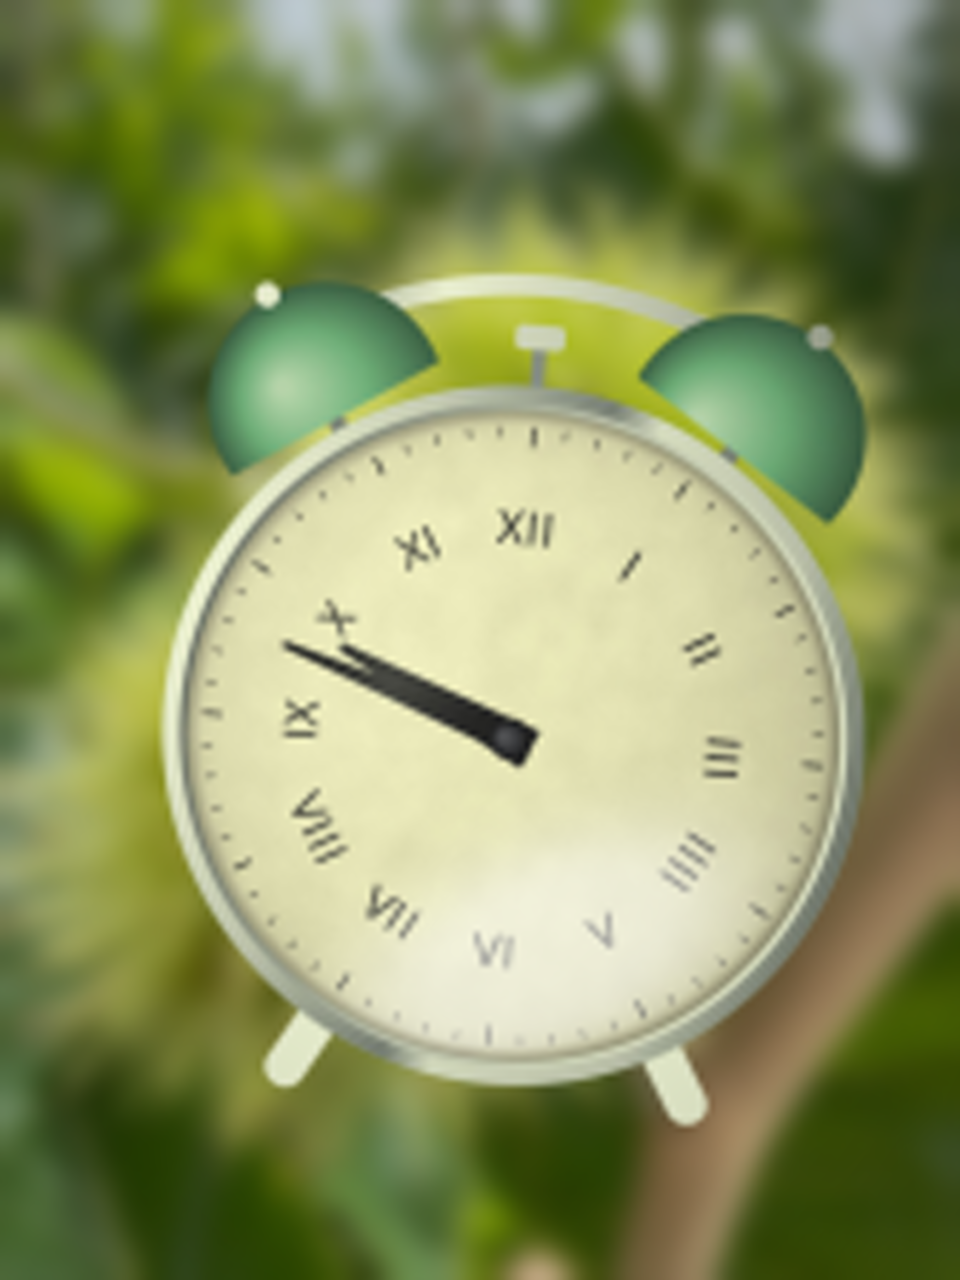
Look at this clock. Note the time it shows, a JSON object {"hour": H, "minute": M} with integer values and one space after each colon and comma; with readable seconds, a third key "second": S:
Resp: {"hour": 9, "minute": 48}
